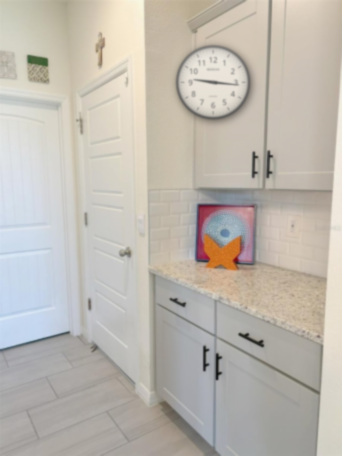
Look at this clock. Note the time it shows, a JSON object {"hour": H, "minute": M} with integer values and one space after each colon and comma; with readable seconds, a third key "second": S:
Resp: {"hour": 9, "minute": 16}
